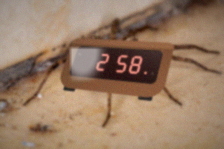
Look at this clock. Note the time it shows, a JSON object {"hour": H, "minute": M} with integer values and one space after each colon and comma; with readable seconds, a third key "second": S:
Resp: {"hour": 2, "minute": 58}
